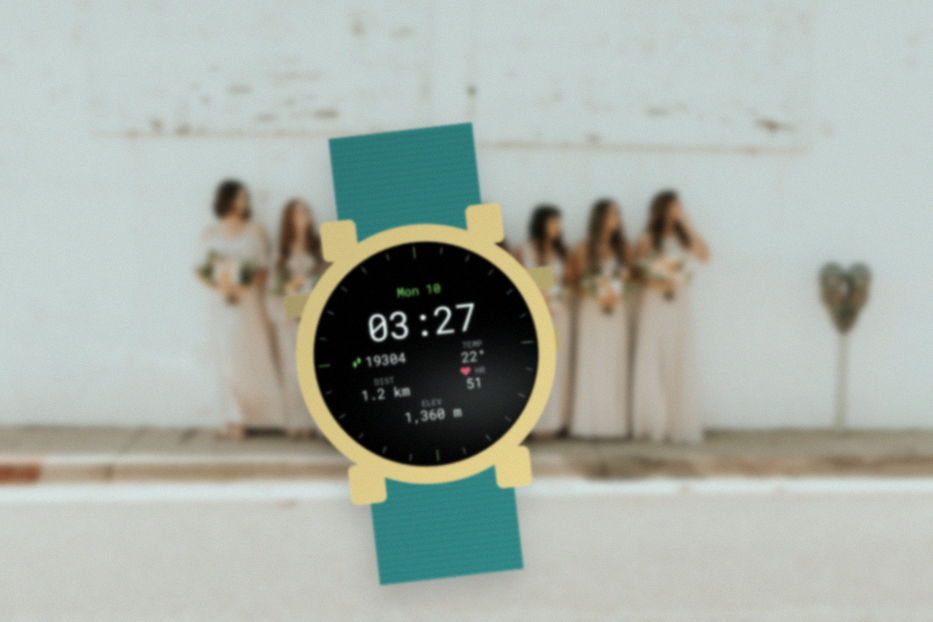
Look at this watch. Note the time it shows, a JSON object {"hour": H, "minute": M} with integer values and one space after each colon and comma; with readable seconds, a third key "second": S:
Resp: {"hour": 3, "minute": 27}
